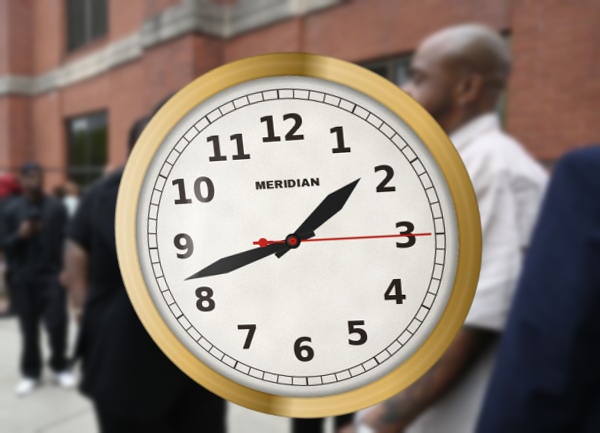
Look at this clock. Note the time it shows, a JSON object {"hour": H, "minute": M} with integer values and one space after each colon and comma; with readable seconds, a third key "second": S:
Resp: {"hour": 1, "minute": 42, "second": 15}
